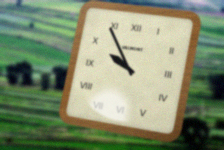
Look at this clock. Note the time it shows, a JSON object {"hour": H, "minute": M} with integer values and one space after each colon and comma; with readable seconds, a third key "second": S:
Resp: {"hour": 9, "minute": 54}
